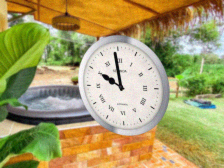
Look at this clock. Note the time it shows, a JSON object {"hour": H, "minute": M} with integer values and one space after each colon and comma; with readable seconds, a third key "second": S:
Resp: {"hour": 9, "minute": 59}
